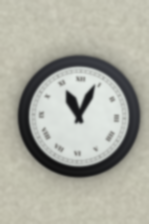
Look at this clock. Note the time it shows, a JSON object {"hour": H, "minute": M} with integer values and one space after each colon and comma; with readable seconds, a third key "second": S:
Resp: {"hour": 11, "minute": 4}
